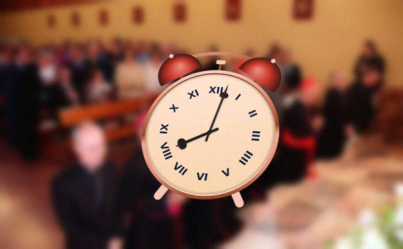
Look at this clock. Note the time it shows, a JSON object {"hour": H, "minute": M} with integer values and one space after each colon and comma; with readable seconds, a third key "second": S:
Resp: {"hour": 8, "minute": 2}
